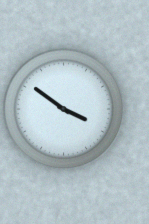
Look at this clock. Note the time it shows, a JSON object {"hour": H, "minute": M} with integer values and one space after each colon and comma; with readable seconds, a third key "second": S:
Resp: {"hour": 3, "minute": 51}
